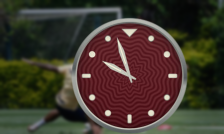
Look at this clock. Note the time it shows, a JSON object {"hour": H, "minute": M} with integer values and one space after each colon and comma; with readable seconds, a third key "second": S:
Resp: {"hour": 9, "minute": 57}
